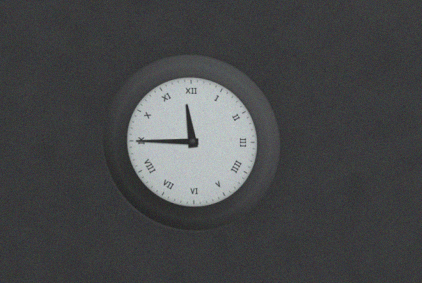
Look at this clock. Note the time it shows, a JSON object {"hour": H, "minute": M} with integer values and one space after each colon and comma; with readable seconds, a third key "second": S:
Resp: {"hour": 11, "minute": 45}
